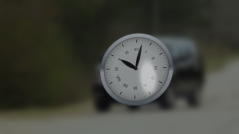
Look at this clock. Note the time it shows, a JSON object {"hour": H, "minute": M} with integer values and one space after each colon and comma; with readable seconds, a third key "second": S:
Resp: {"hour": 10, "minute": 2}
